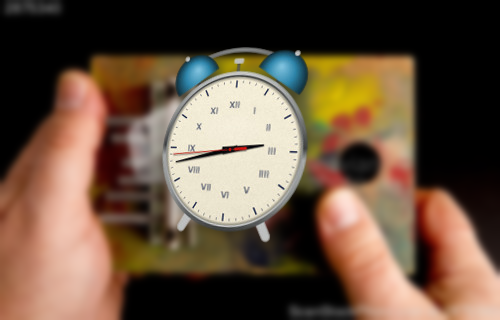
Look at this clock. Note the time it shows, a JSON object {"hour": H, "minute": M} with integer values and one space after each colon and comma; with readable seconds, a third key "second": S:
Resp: {"hour": 2, "minute": 42, "second": 44}
